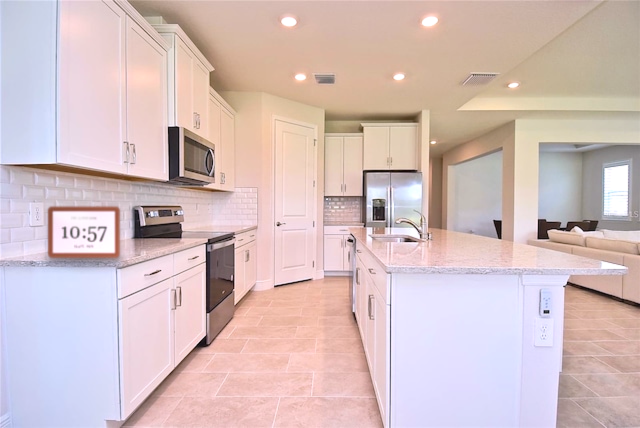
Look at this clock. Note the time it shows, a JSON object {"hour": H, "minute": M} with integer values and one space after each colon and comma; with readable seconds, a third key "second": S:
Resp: {"hour": 10, "minute": 57}
